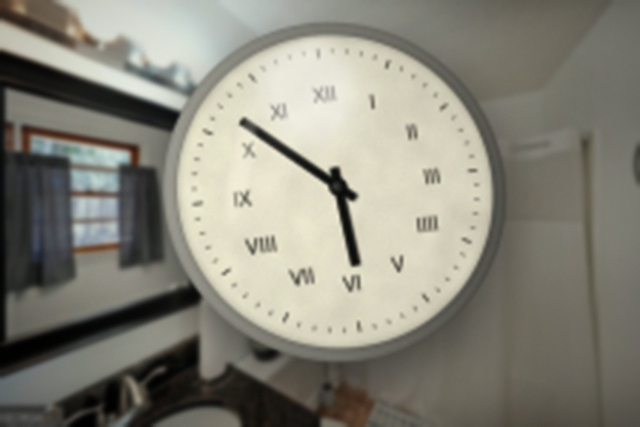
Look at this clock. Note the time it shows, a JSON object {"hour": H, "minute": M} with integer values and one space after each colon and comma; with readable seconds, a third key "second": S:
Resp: {"hour": 5, "minute": 52}
